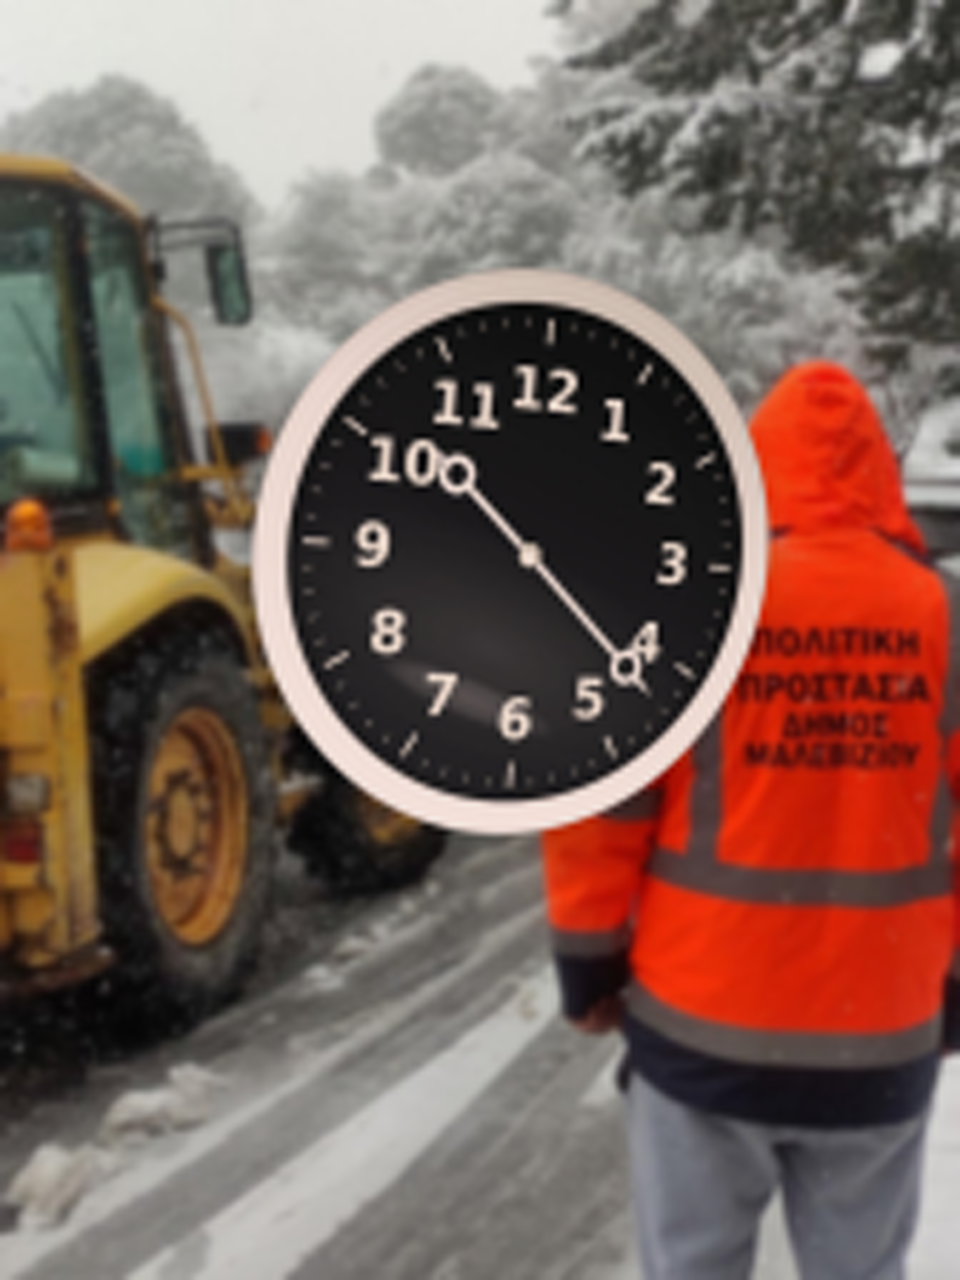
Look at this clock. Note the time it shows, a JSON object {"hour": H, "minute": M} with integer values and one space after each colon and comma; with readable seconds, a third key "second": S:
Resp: {"hour": 10, "minute": 22}
